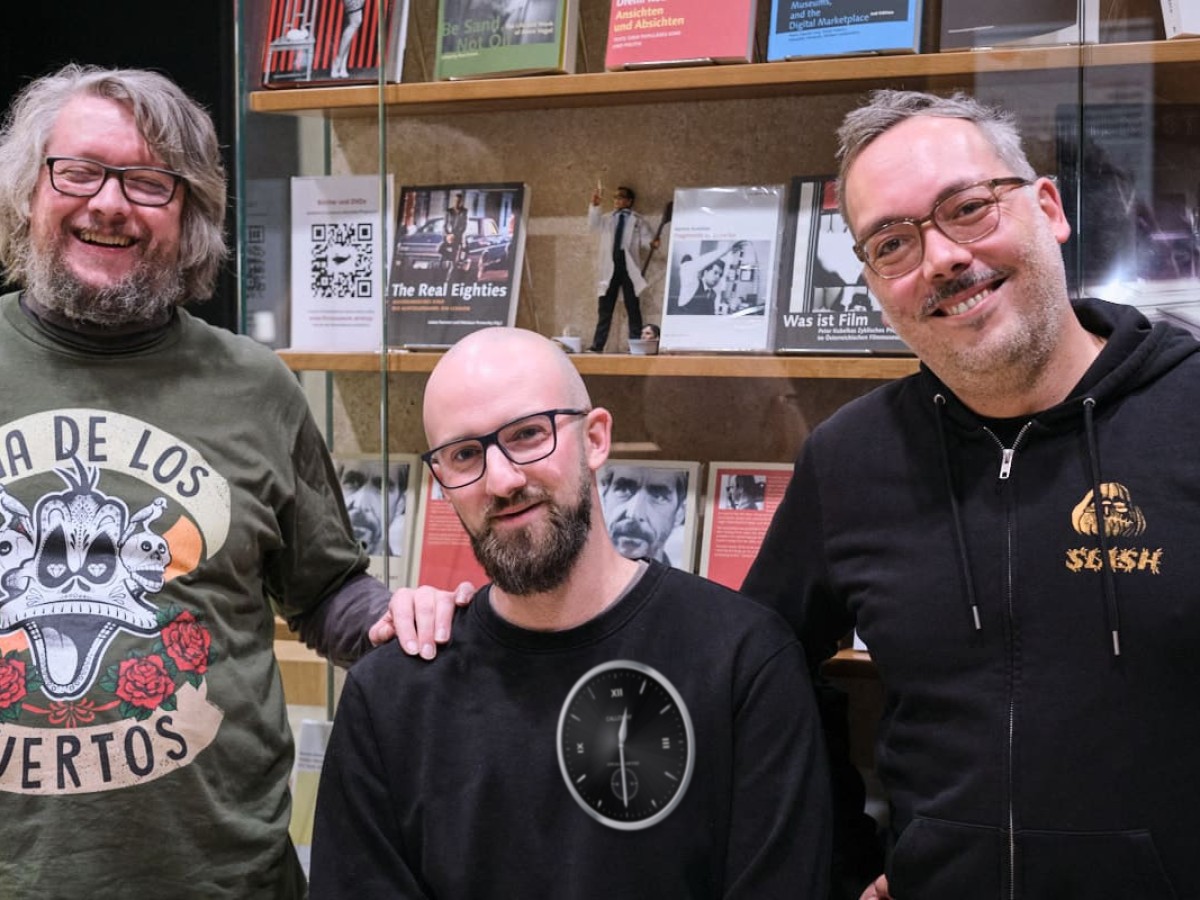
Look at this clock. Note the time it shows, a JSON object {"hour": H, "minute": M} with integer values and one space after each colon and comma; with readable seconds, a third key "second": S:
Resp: {"hour": 12, "minute": 30}
